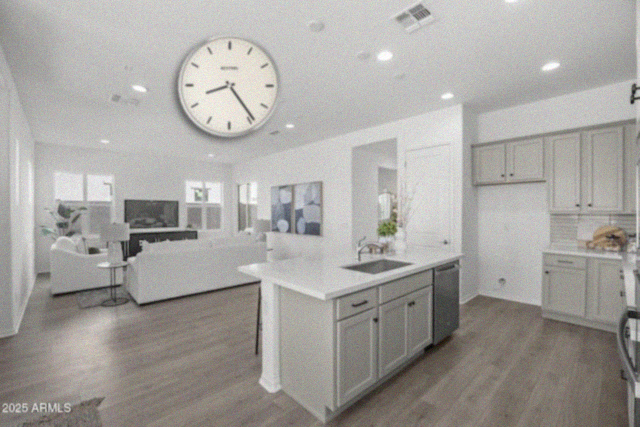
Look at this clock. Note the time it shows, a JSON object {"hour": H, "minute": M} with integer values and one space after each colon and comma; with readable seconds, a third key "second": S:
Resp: {"hour": 8, "minute": 24}
